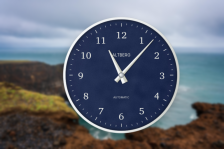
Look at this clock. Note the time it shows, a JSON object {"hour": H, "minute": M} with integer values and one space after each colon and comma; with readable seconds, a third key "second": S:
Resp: {"hour": 11, "minute": 7}
